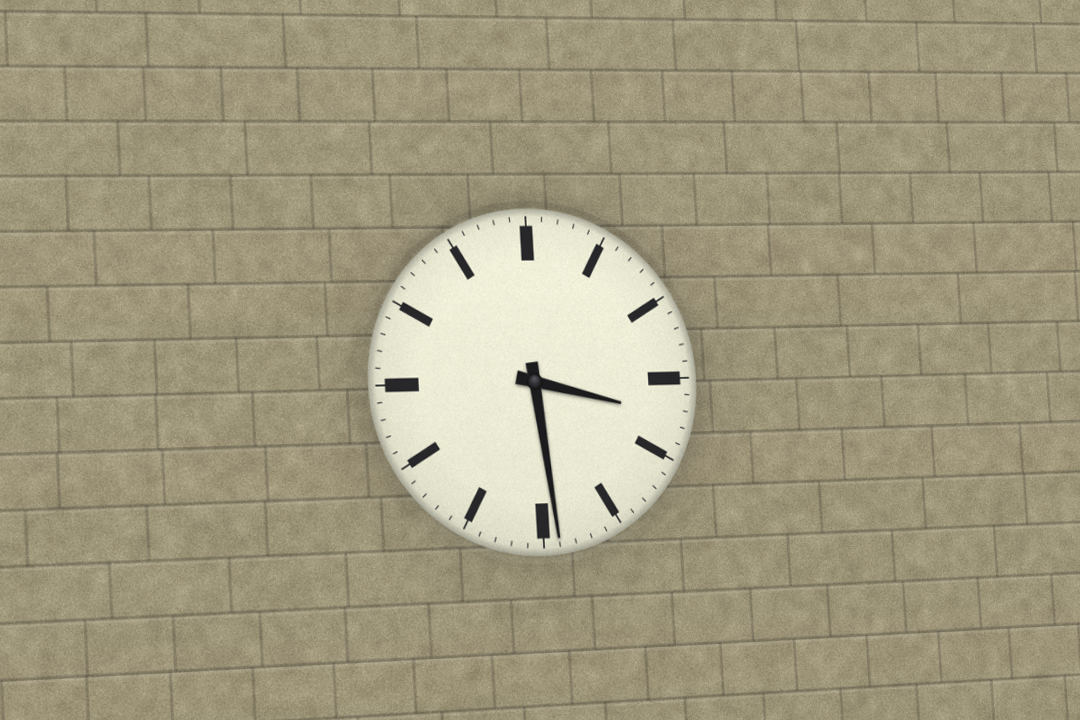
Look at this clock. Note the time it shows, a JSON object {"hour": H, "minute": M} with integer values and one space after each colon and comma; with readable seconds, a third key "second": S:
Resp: {"hour": 3, "minute": 29}
